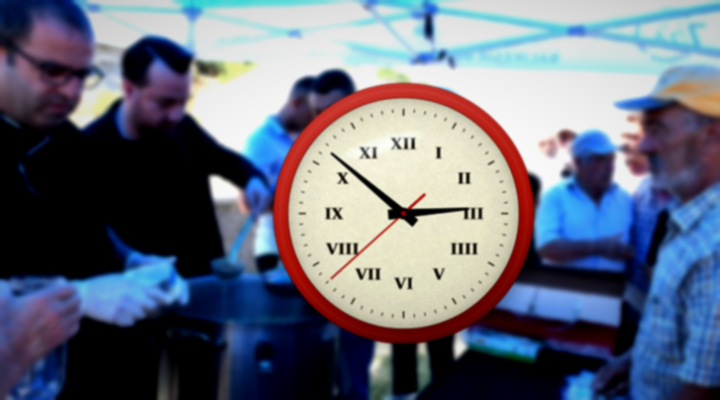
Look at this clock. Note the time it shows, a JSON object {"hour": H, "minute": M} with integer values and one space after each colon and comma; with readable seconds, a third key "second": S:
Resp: {"hour": 2, "minute": 51, "second": 38}
